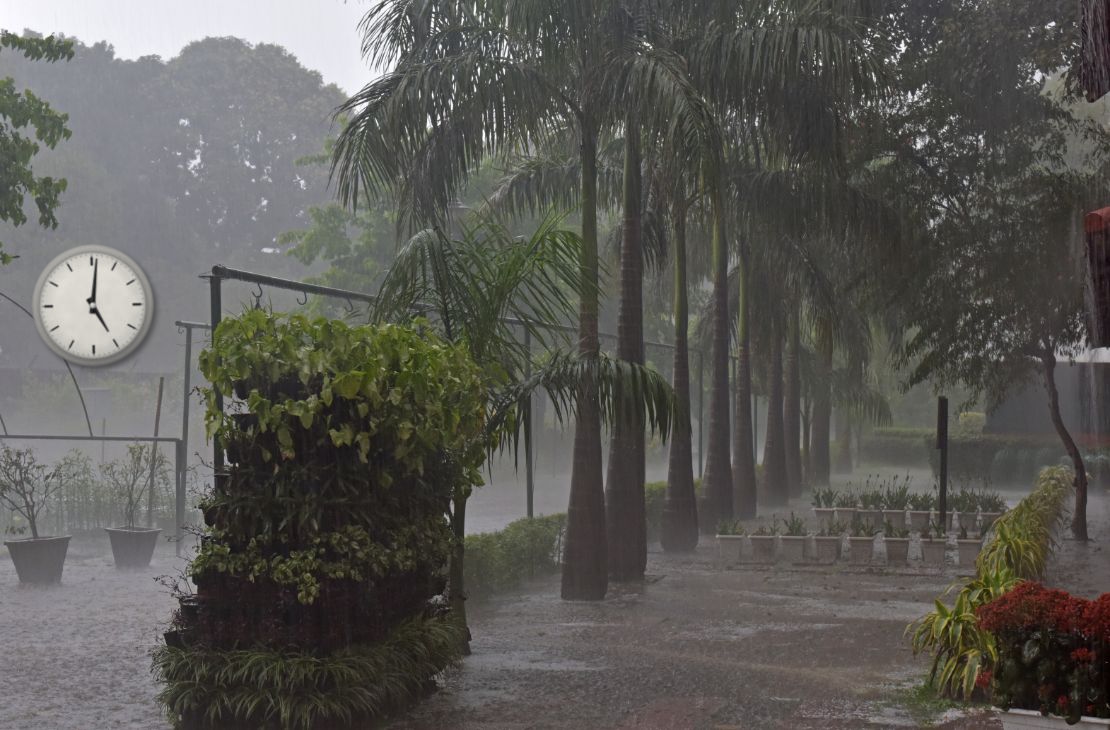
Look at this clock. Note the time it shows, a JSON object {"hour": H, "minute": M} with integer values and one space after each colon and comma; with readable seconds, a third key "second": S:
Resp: {"hour": 5, "minute": 1}
